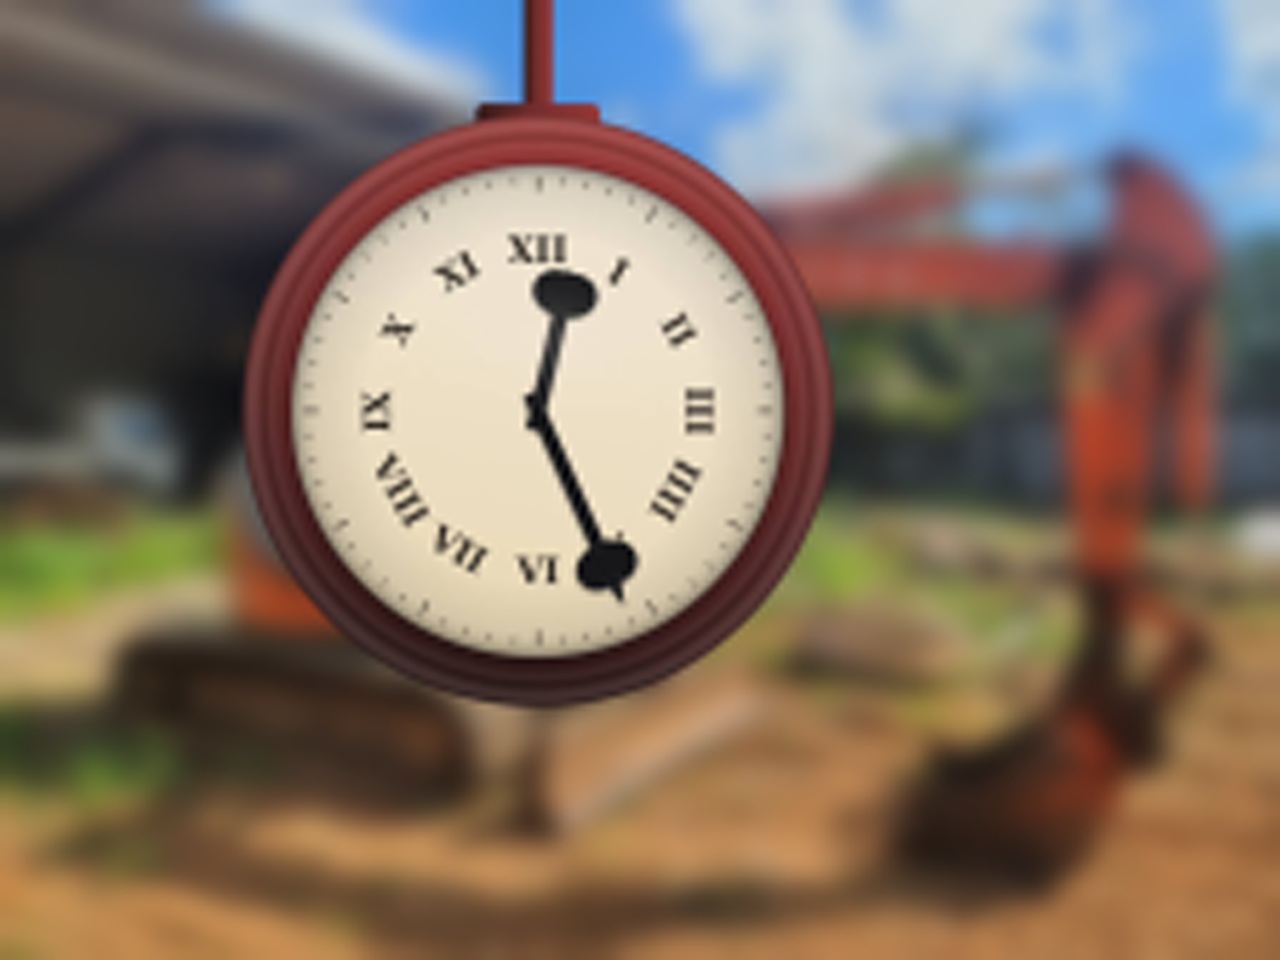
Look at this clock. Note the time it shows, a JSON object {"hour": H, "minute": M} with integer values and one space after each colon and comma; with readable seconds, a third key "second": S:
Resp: {"hour": 12, "minute": 26}
